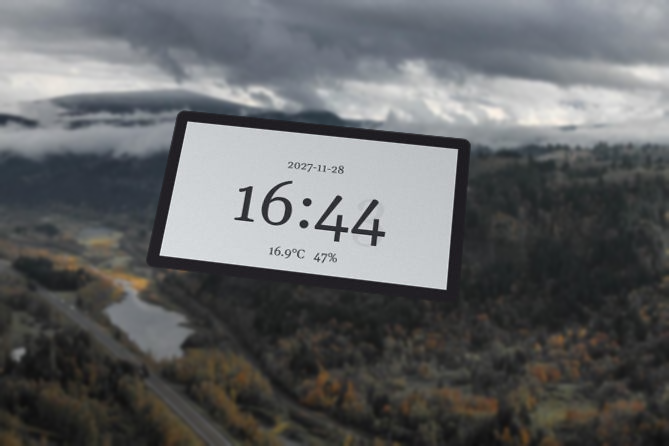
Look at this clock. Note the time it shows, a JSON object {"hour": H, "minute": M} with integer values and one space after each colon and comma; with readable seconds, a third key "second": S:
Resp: {"hour": 16, "minute": 44}
